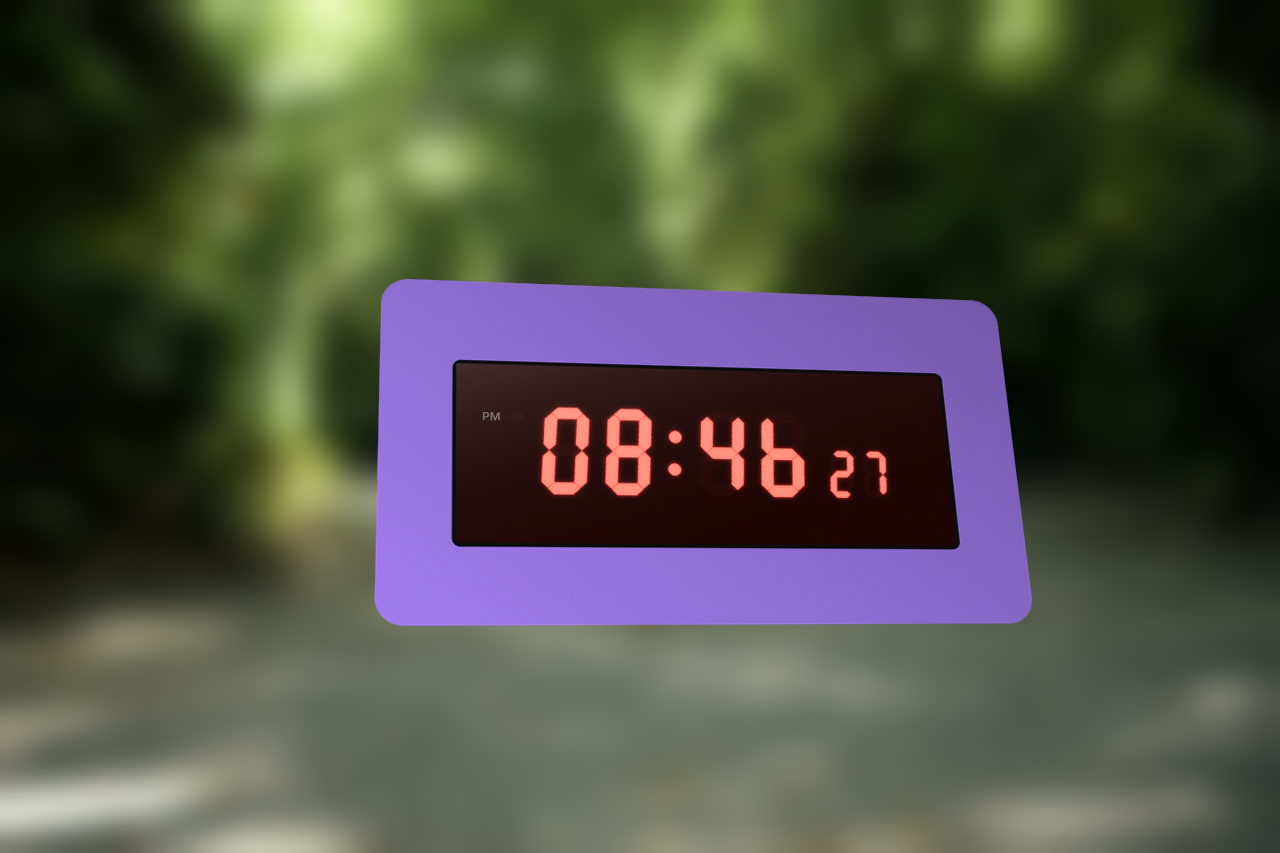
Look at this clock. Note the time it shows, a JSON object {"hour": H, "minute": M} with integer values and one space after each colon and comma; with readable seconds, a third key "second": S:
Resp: {"hour": 8, "minute": 46, "second": 27}
